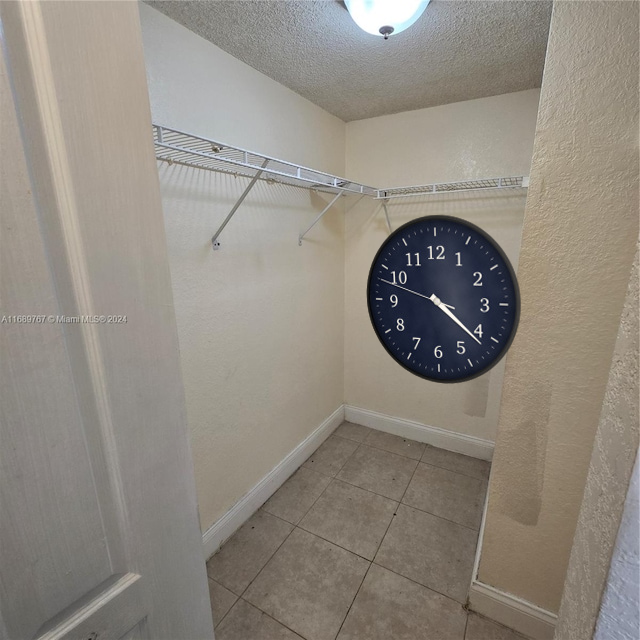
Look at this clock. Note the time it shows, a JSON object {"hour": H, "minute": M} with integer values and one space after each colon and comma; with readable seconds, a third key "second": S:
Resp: {"hour": 4, "minute": 21, "second": 48}
